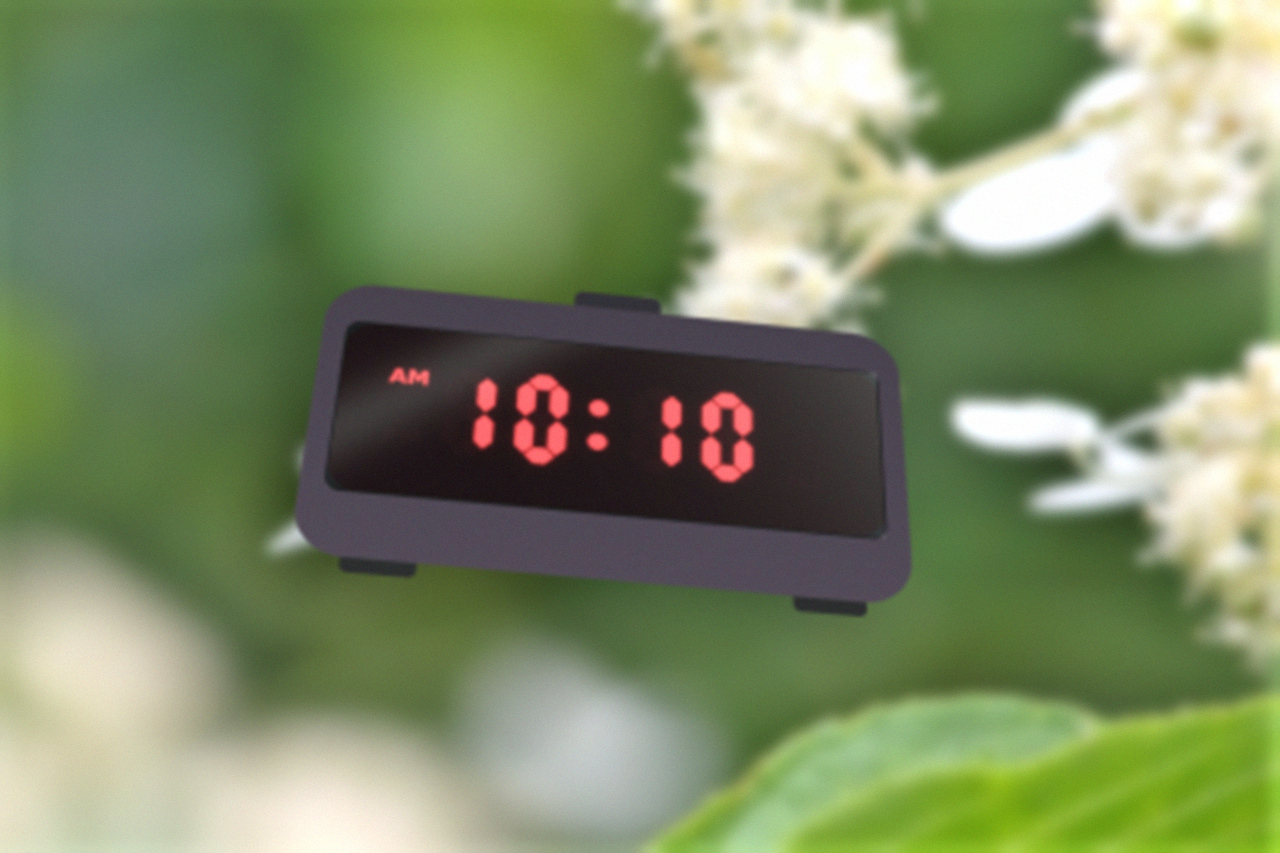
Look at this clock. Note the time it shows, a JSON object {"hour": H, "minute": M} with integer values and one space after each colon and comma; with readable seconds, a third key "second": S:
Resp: {"hour": 10, "minute": 10}
